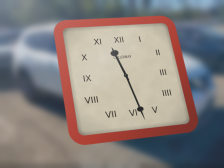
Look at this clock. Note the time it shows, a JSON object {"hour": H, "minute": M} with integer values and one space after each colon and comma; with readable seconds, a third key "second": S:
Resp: {"hour": 11, "minute": 28}
